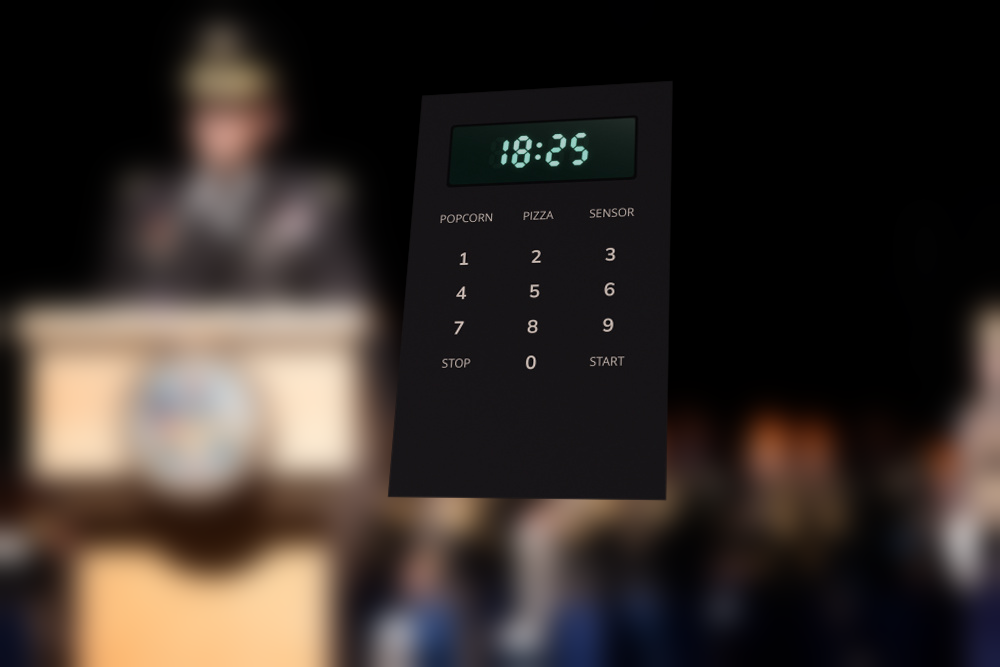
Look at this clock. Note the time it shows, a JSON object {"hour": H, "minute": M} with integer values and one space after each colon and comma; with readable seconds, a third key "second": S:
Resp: {"hour": 18, "minute": 25}
